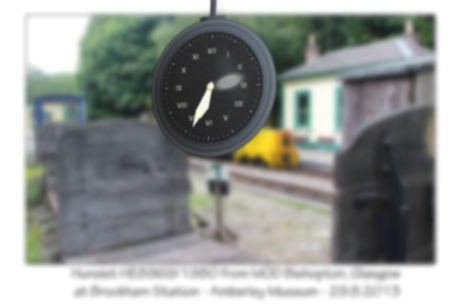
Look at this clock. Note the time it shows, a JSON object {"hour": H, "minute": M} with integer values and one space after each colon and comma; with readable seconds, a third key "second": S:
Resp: {"hour": 6, "minute": 34}
